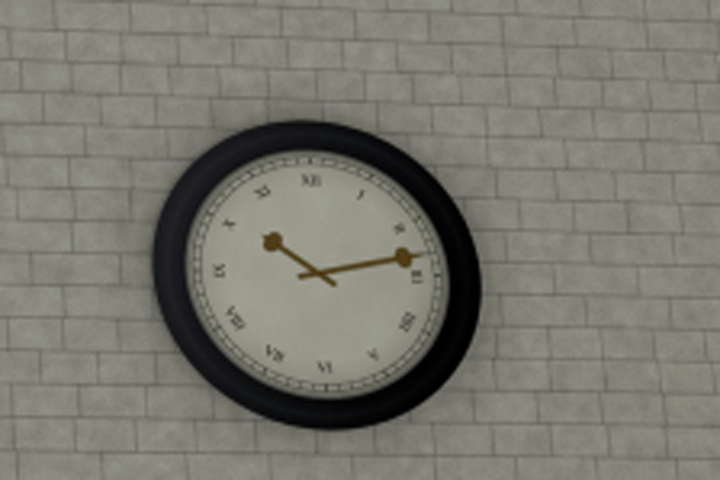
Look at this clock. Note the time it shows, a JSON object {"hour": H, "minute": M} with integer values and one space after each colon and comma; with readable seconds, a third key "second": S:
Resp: {"hour": 10, "minute": 13}
